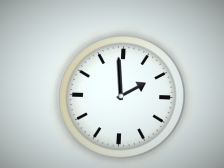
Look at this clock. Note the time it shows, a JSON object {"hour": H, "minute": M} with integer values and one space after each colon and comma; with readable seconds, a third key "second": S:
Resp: {"hour": 1, "minute": 59}
